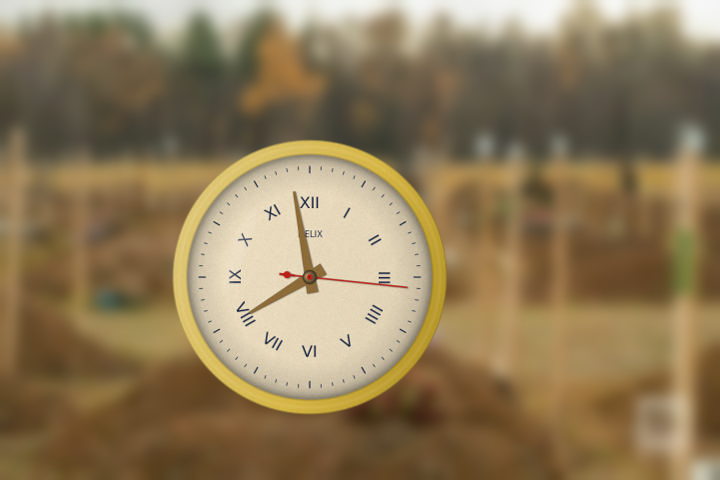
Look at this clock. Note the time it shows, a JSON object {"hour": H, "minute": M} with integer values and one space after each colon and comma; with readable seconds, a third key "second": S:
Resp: {"hour": 7, "minute": 58, "second": 16}
